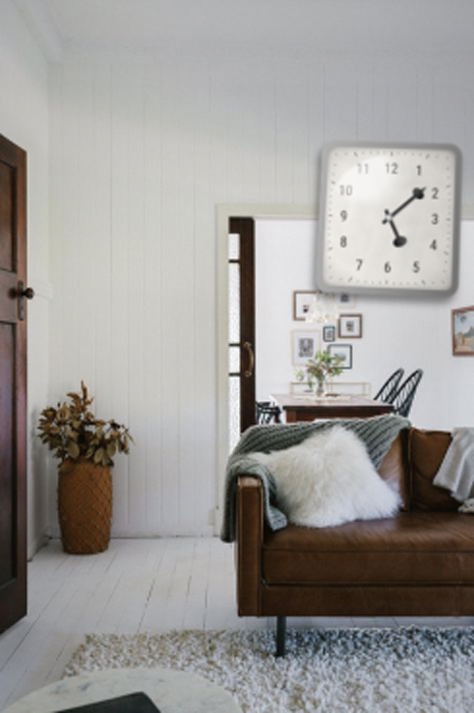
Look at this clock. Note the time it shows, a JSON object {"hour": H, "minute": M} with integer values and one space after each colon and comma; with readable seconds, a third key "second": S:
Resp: {"hour": 5, "minute": 8}
